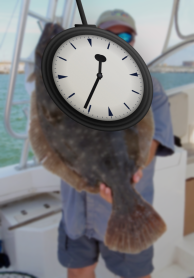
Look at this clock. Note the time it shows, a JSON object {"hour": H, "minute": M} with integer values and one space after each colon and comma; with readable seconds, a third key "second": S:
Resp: {"hour": 12, "minute": 36}
